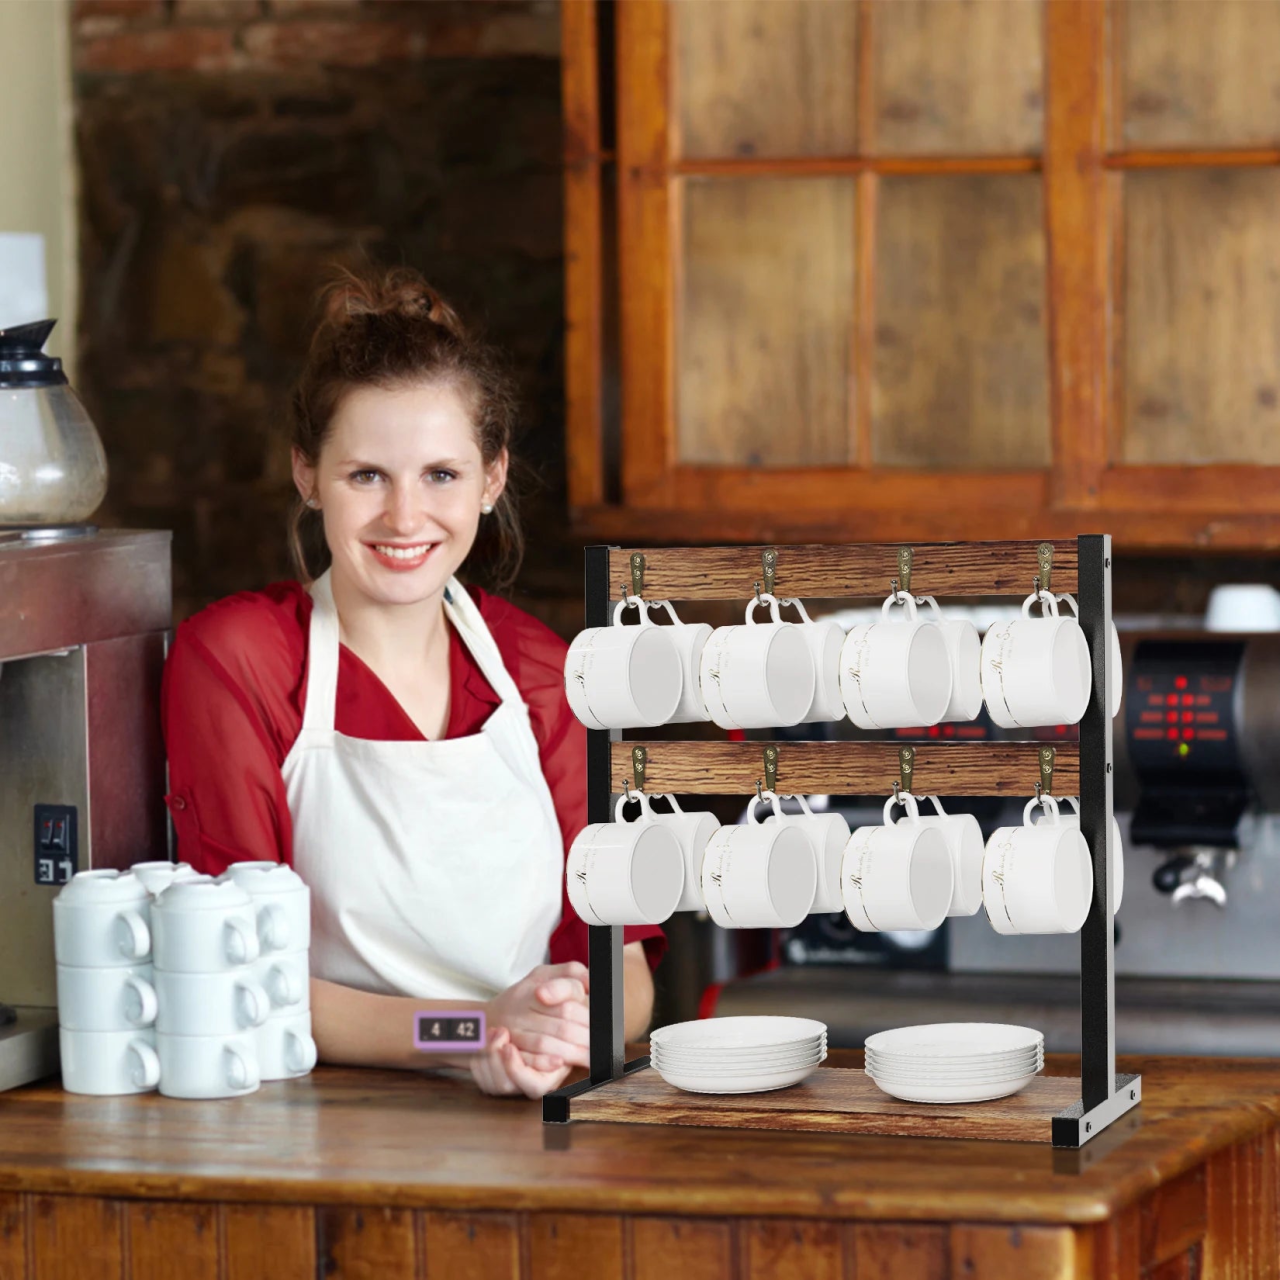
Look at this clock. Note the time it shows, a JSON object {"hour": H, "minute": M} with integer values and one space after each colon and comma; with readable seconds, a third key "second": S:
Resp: {"hour": 4, "minute": 42}
